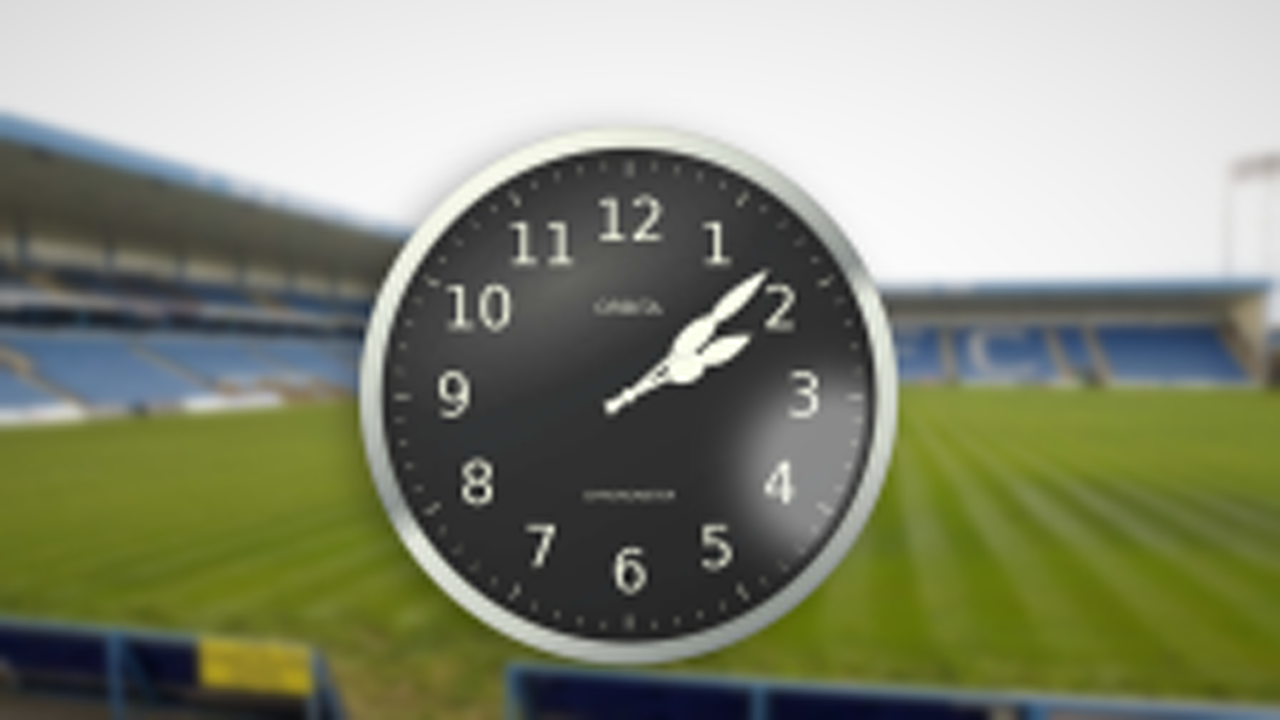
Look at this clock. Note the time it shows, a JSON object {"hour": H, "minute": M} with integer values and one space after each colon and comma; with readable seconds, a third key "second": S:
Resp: {"hour": 2, "minute": 8}
